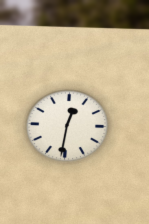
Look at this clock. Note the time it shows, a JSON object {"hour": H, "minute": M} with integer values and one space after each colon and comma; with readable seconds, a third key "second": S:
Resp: {"hour": 12, "minute": 31}
